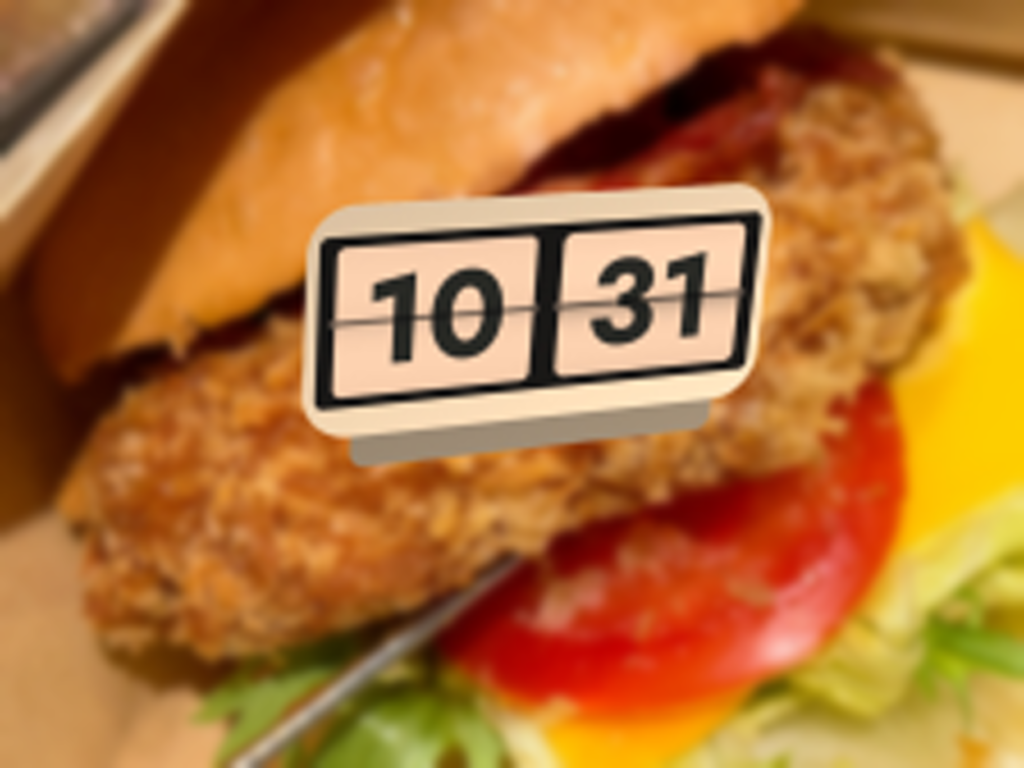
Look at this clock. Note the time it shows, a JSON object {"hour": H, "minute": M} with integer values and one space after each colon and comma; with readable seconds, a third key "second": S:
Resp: {"hour": 10, "minute": 31}
